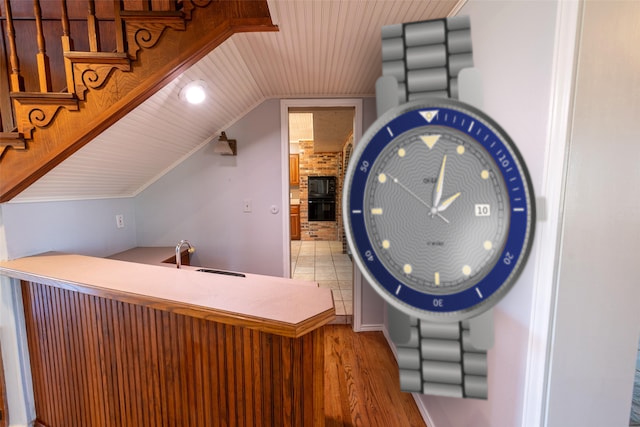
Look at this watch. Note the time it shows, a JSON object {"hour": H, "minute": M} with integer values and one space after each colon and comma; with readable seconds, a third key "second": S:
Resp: {"hour": 2, "minute": 2, "second": 51}
